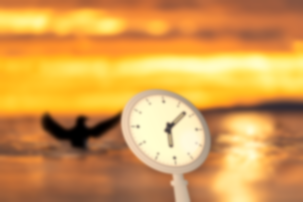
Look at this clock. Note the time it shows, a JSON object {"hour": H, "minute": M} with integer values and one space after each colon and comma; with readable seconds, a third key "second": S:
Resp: {"hour": 6, "minute": 8}
